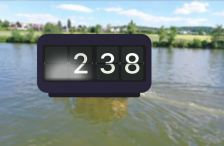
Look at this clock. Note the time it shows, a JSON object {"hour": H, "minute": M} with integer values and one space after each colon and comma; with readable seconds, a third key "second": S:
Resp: {"hour": 2, "minute": 38}
